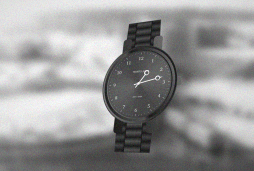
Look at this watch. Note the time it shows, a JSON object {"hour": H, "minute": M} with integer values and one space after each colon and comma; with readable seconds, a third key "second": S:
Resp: {"hour": 1, "minute": 13}
